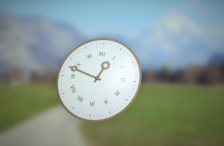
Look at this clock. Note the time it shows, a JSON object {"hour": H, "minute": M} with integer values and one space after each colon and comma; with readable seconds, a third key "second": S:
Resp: {"hour": 12, "minute": 48}
